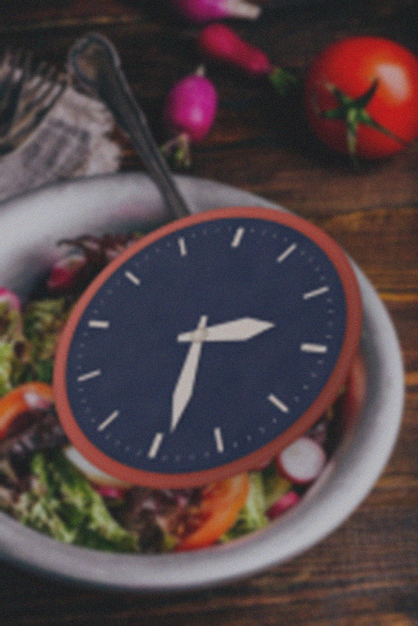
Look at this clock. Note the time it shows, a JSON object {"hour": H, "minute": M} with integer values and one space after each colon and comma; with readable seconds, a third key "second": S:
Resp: {"hour": 2, "minute": 29}
